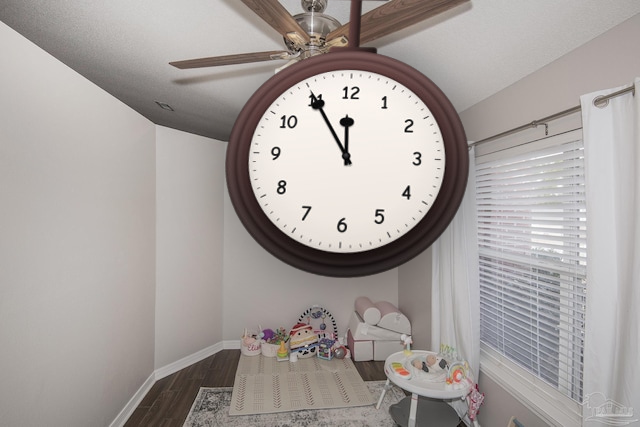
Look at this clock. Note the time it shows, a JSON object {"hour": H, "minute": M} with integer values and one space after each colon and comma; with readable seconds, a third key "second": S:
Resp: {"hour": 11, "minute": 55}
